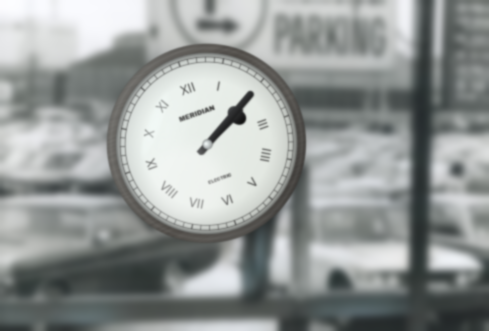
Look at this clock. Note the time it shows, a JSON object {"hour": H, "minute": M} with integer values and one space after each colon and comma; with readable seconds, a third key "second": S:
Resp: {"hour": 2, "minute": 10}
